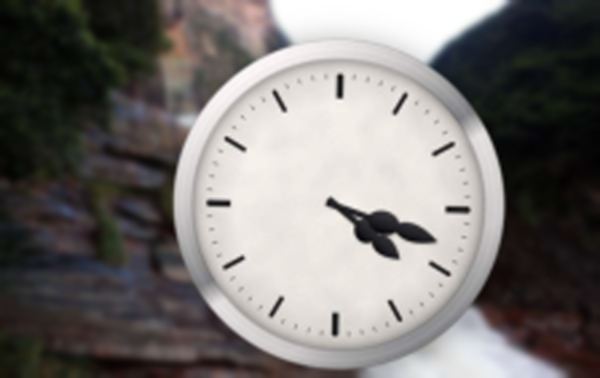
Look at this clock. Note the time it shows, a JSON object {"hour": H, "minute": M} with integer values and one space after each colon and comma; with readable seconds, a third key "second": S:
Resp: {"hour": 4, "minute": 18}
